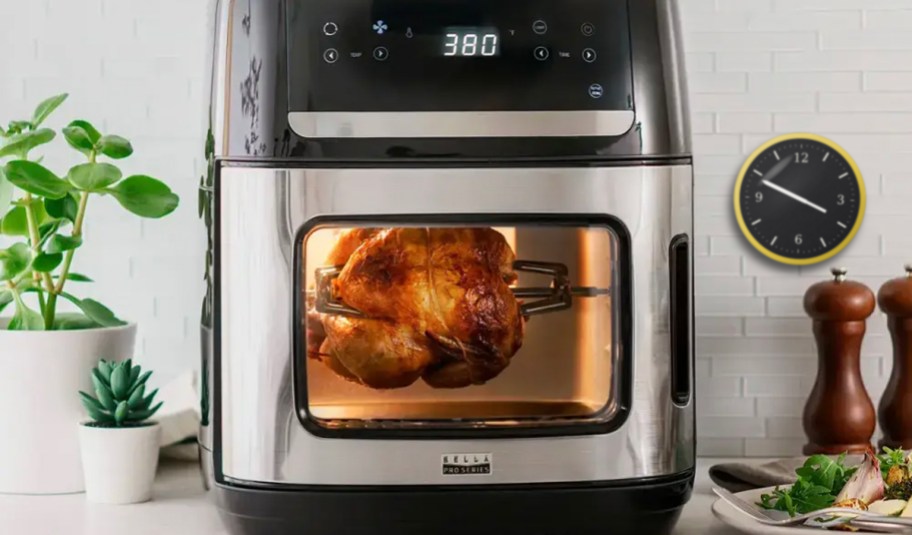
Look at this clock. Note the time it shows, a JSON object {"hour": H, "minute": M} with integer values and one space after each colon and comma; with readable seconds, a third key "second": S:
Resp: {"hour": 3, "minute": 49}
